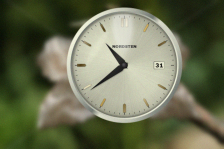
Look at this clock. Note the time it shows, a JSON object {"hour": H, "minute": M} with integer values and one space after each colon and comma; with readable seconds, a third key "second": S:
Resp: {"hour": 10, "minute": 39}
